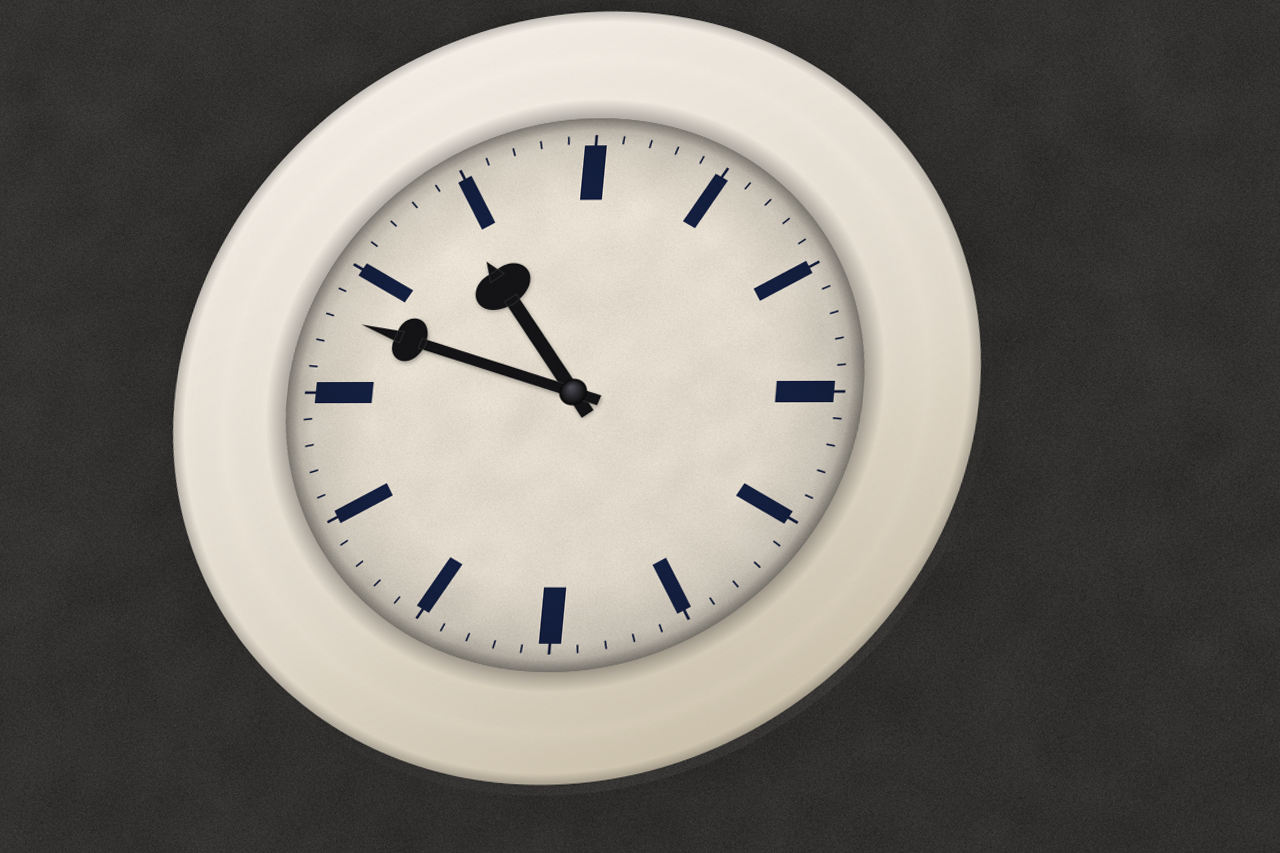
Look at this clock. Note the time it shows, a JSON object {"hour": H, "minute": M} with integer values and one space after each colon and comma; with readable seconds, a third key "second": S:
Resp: {"hour": 10, "minute": 48}
